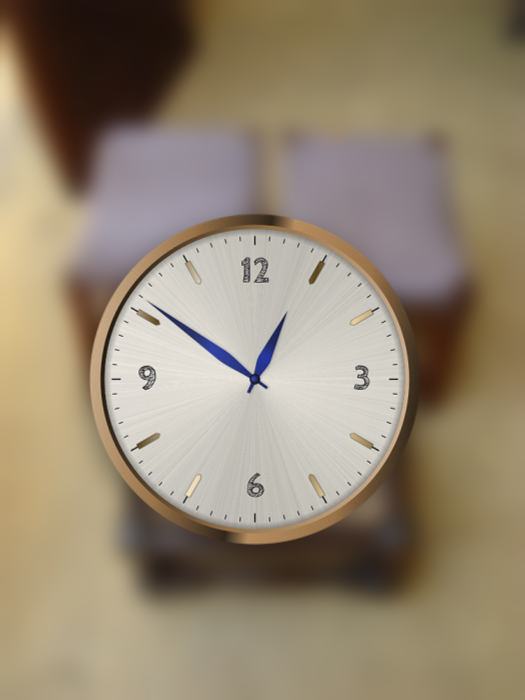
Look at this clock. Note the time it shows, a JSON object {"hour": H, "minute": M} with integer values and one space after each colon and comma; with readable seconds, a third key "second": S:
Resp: {"hour": 12, "minute": 51}
